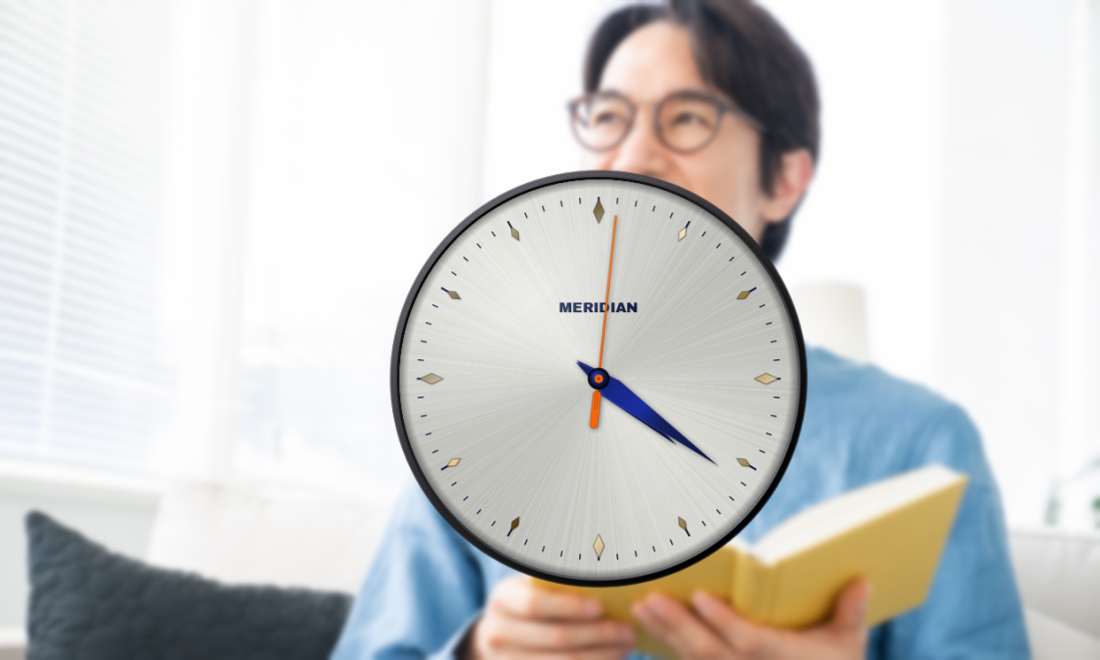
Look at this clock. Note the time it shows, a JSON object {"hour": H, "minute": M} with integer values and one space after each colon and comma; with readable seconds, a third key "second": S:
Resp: {"hour": 4, "minute": 21, "second": 1}
